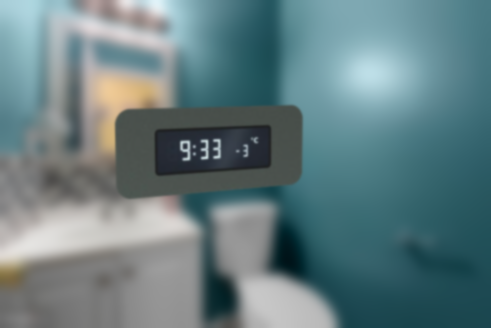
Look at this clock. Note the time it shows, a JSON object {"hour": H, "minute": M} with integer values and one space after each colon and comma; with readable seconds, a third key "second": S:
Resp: {"hour": 9, "minute": 33}
